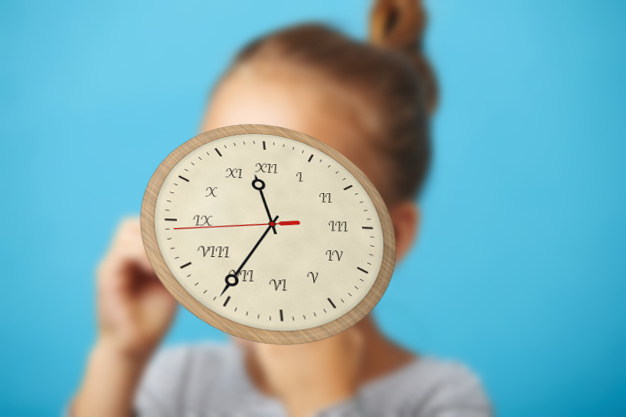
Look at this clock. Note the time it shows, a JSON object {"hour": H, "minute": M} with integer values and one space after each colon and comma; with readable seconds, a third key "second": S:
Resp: {"hour": 11, "minute": 35, "second": 44}
